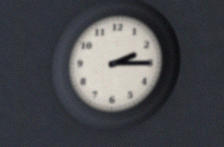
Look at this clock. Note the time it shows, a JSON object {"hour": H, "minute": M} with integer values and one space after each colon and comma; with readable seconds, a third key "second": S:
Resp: {"hour": 2, "minute": 15}
